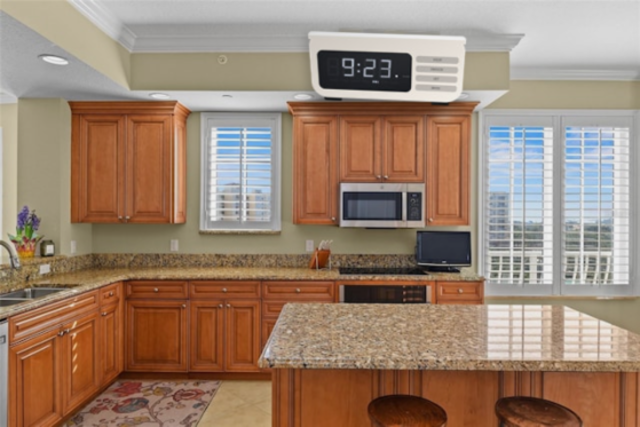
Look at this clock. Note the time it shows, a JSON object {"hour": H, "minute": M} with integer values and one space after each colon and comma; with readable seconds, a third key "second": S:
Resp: {"hour": 9, "minute": 23}
